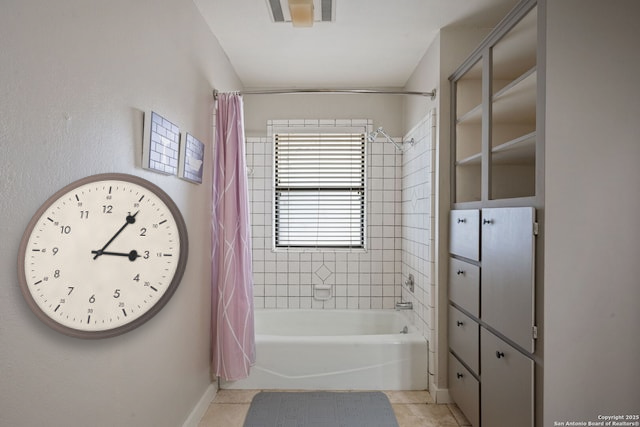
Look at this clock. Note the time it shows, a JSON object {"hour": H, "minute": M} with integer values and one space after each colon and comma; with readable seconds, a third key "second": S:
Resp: {"hour": 3, "minute": 6}
